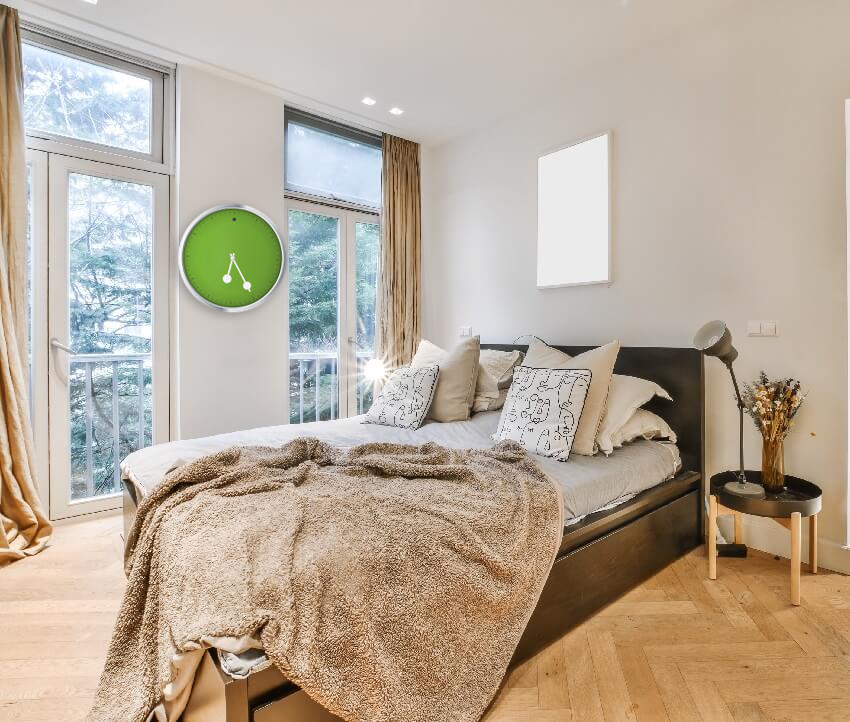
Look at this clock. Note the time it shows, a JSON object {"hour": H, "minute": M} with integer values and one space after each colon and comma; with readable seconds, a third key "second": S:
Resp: {"hour": 6, "minute": 25}
